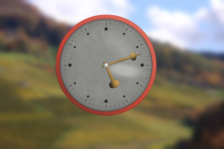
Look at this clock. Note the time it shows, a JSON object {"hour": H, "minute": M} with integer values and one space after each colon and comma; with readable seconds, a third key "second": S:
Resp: {"hour": 5, "minute": 12}
